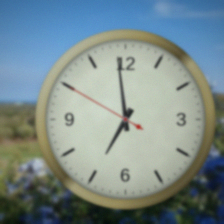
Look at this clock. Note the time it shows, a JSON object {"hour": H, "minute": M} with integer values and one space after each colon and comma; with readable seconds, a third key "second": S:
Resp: {"hour": 6, "minute": 58, "second": 50}
